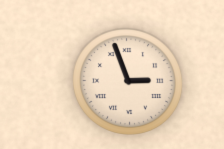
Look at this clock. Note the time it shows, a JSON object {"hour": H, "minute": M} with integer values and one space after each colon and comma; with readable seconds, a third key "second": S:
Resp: {"hour": 2, "minute": 57}
